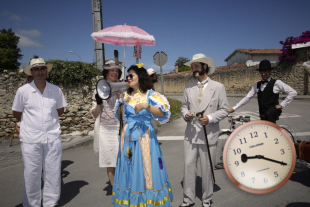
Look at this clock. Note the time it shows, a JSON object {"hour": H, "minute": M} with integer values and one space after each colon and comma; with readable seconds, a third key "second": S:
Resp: {"hour": 9, "minute": 20}
